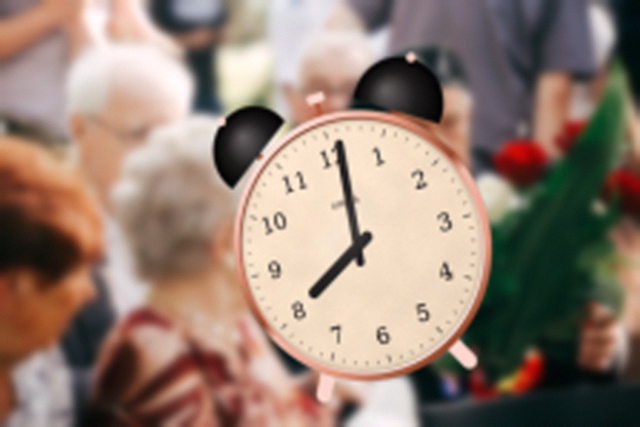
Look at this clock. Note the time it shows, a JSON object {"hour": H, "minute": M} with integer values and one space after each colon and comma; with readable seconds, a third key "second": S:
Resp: {"hour": 8, "minute": 1}
